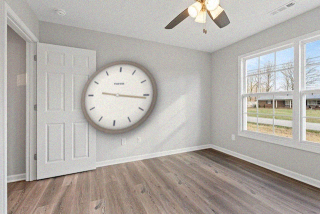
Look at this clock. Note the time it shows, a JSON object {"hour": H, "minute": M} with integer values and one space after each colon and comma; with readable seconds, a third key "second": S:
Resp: {"hour": 9, "minute": 16}
